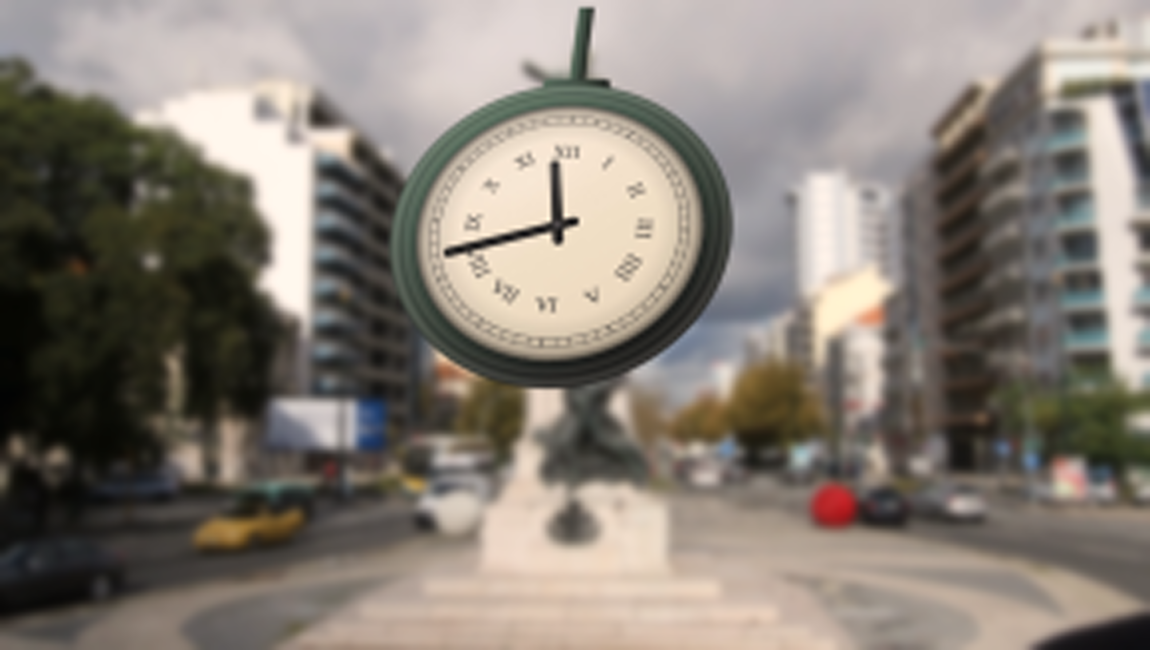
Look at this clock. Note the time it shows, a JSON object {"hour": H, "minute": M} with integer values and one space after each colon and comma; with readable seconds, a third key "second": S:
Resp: {"hour": 11, "minute": 42}
